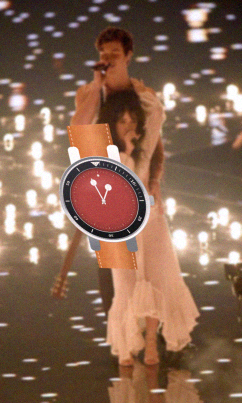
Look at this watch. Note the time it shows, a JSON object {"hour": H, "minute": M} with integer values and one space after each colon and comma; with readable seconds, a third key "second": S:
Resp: {"hour": 12, "minute": 57}
